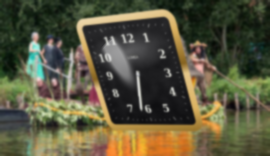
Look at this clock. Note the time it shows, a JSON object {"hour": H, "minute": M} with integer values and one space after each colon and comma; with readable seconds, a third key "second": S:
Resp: {"hour": 6, "minute": 32}
